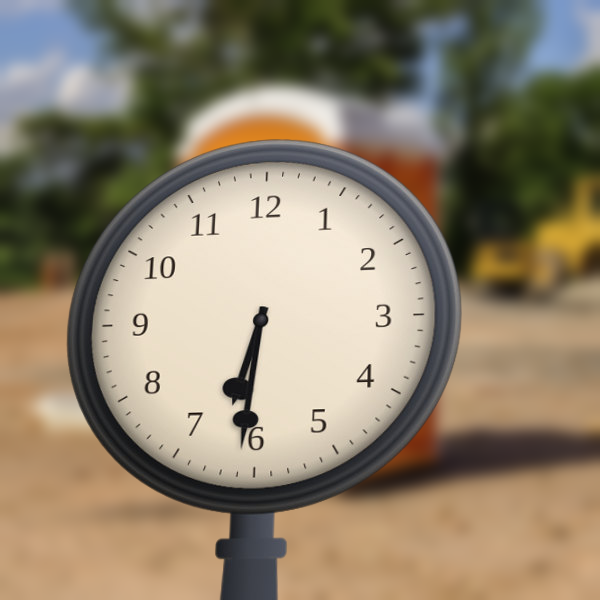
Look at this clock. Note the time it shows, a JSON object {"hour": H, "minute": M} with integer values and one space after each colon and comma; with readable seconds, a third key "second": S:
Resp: {"hour": 6, "minute": 31}
